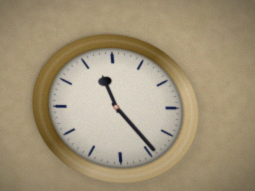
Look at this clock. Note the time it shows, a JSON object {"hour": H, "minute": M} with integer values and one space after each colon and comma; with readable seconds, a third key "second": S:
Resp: {"hour": 11, "minute": 24}
